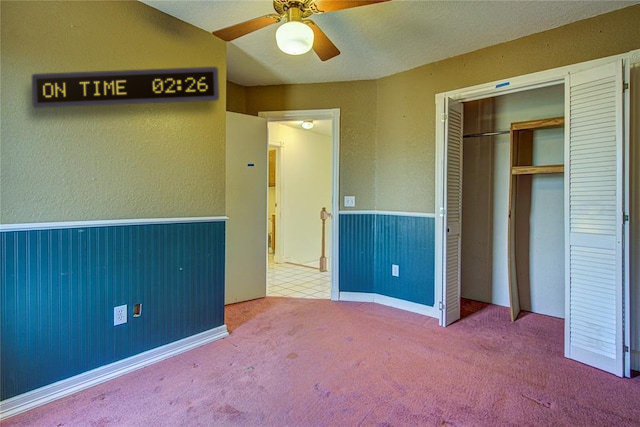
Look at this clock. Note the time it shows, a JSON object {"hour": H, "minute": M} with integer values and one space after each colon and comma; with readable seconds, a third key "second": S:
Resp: {"hour": 2, "minute": 26}
